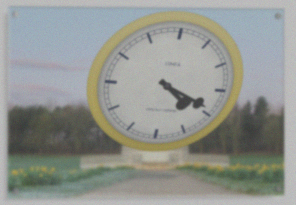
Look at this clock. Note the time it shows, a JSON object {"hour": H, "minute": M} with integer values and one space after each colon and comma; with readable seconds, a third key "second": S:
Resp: {"hour": 4, "minute": 19}
